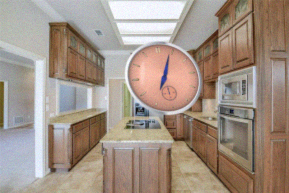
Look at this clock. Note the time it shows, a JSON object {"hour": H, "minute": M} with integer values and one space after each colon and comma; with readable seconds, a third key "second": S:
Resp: {"hour": 7, "minute": 4}
